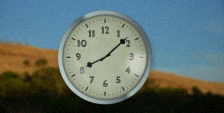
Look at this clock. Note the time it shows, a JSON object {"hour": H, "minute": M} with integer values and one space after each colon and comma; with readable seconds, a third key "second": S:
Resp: {"hour": 8, "minute": 8}
